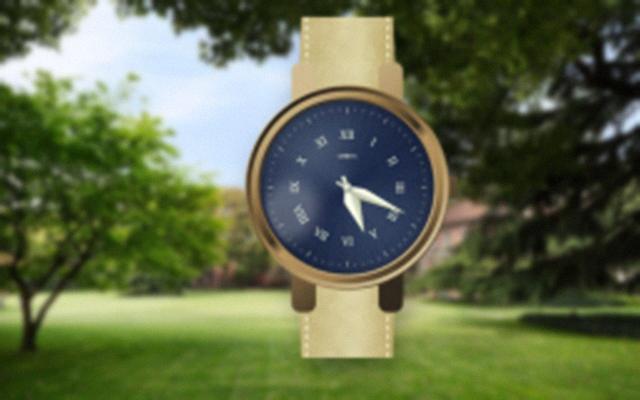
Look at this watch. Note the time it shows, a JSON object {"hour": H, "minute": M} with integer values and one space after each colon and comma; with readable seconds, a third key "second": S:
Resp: {"hour": 5, "minute": 19}
